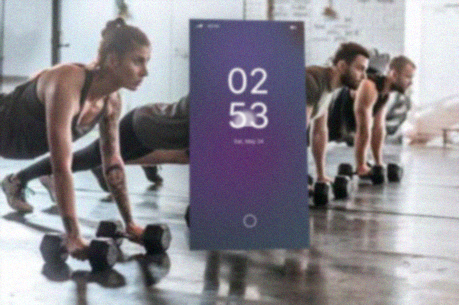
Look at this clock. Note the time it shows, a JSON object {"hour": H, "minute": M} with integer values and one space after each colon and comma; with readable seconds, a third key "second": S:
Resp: {"hour": 2, "minute": 53}
